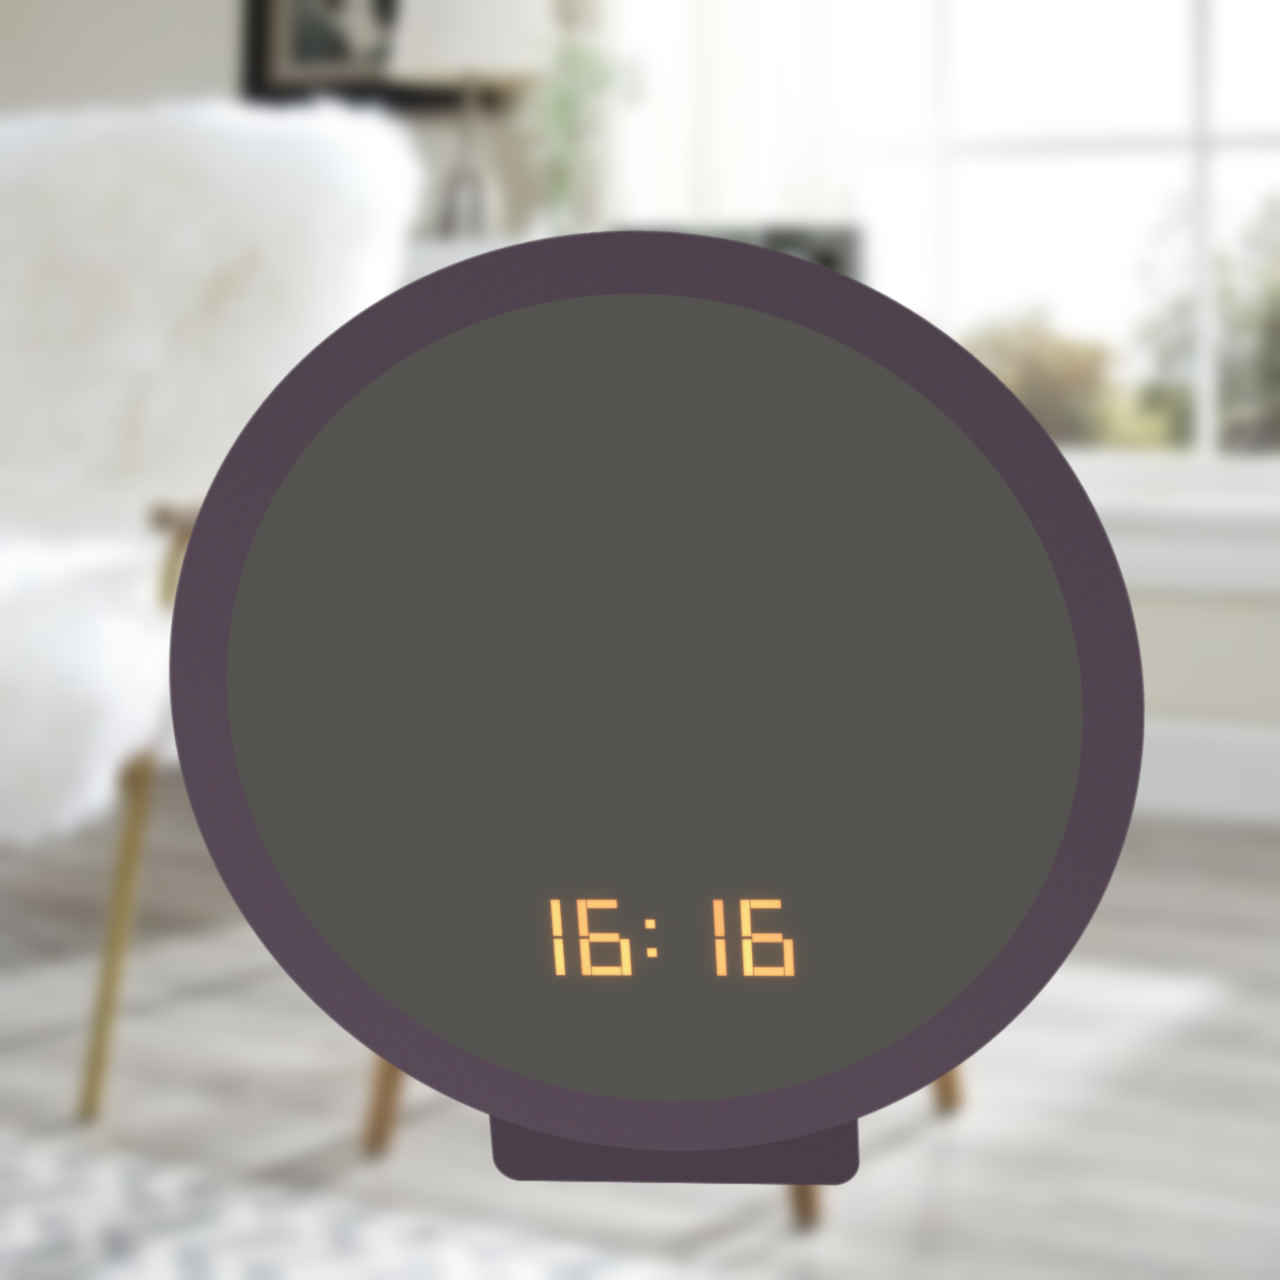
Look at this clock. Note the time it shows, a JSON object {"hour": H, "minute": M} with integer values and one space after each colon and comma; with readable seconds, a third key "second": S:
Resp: {"hour": 16, "minute": 16}
